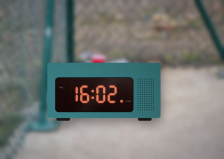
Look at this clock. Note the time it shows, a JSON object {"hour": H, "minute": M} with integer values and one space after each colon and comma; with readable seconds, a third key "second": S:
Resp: {"hour": 16, "minute": 2}
